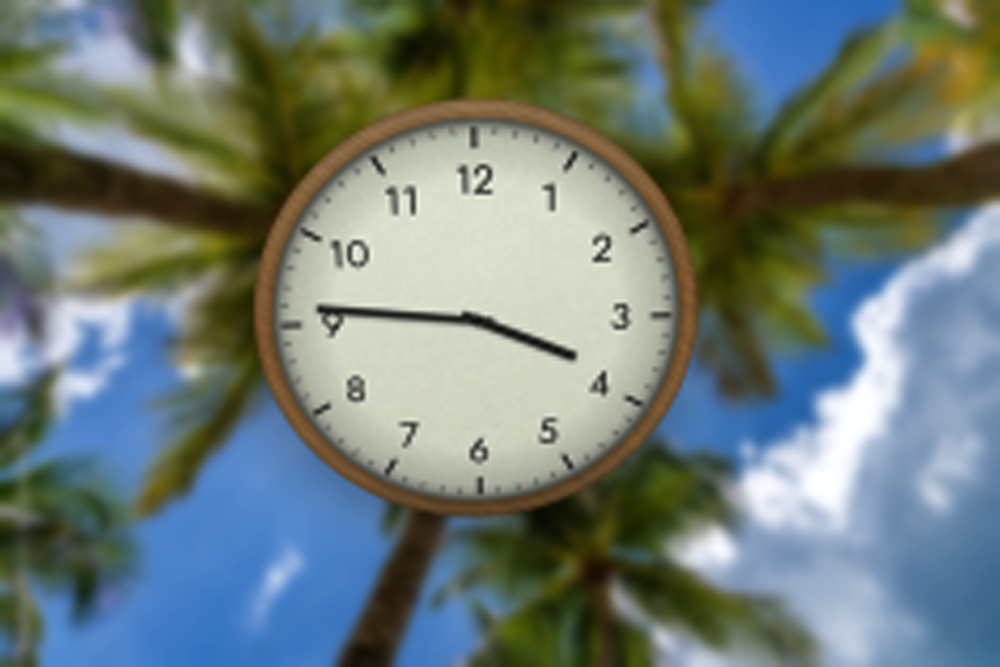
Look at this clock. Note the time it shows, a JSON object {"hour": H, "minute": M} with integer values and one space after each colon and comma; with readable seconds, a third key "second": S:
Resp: {"hour": 3, "minute": 46}
